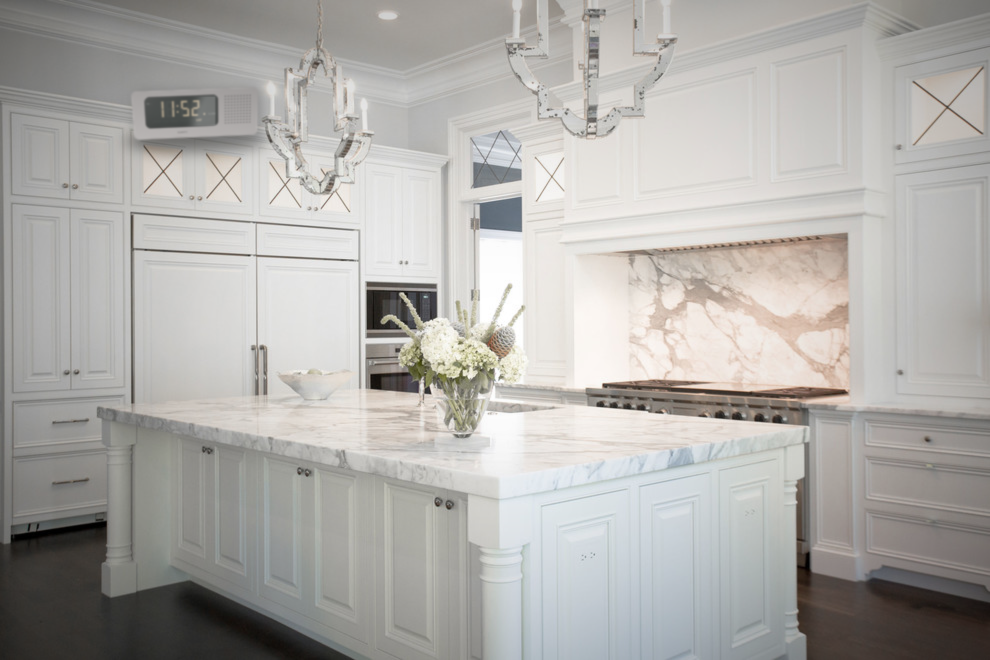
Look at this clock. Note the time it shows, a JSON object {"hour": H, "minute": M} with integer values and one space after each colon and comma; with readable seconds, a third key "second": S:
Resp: {"hour": 11, "minute": 52}
